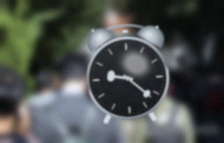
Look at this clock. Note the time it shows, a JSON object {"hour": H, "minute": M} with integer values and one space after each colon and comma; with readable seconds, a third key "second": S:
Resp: {"hour": 9, "minute": 22}
